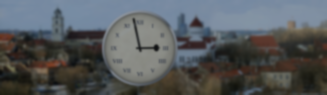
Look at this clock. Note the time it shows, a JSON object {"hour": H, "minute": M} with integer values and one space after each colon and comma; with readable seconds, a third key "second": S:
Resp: {"hour": 2, "minute": 58}
